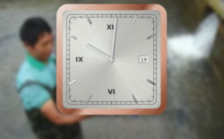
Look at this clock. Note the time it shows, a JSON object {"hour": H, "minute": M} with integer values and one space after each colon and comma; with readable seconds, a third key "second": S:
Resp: {"hour": 10, "minute": 1}
